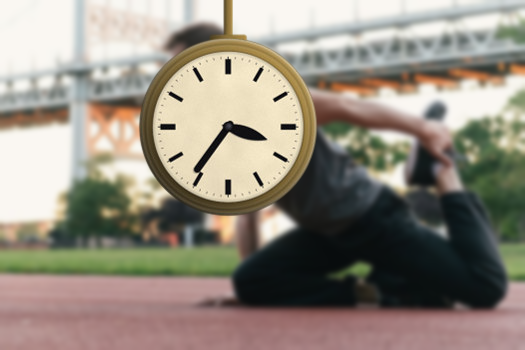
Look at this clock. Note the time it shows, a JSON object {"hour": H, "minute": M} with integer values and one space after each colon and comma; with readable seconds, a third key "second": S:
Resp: {"hour": 3, "minute": 36}
